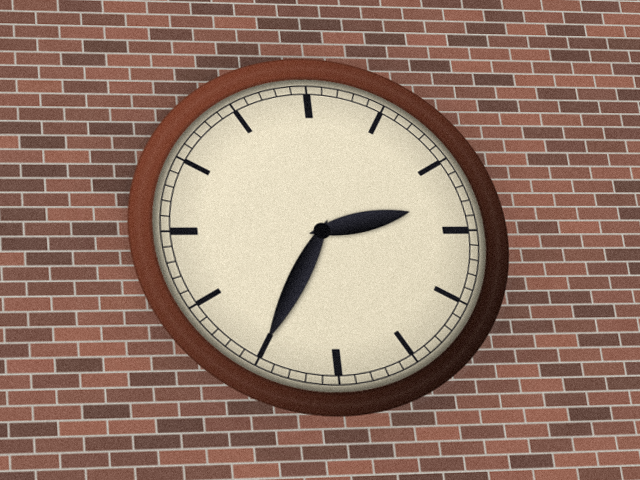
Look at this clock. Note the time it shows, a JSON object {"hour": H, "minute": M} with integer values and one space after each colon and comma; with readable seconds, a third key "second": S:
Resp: {"hour": 2, "minute": 35}
